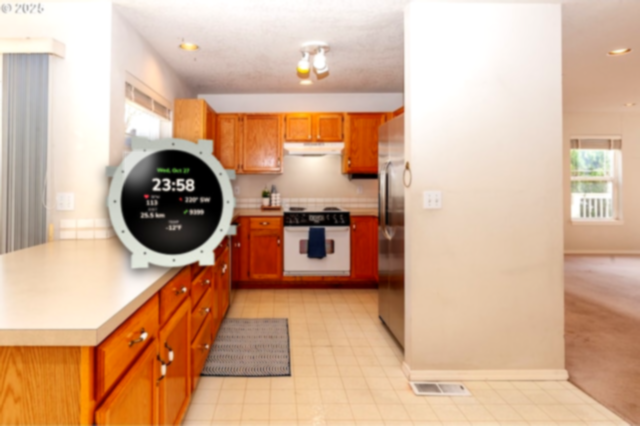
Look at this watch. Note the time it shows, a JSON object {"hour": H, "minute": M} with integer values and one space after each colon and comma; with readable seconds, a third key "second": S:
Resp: {"hour": 23, "minute": 58}
